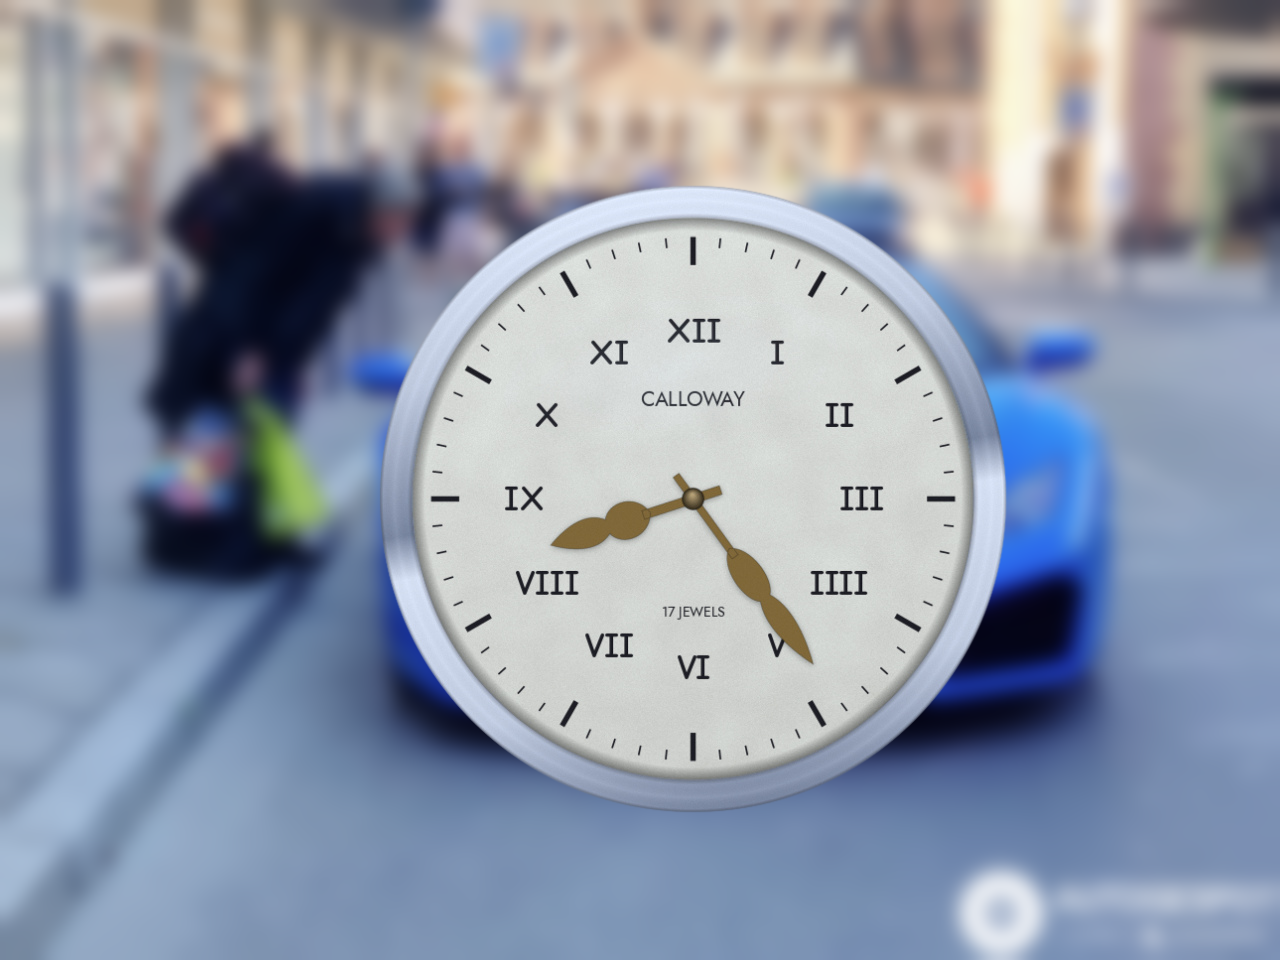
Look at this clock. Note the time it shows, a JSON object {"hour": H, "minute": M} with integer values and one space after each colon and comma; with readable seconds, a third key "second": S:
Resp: {"hour": 8, "minute": 24}
